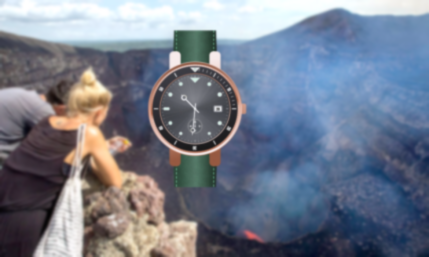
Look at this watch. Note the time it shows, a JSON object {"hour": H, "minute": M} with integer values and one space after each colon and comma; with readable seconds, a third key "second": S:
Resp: {"hour": 10, "minute": 31}
